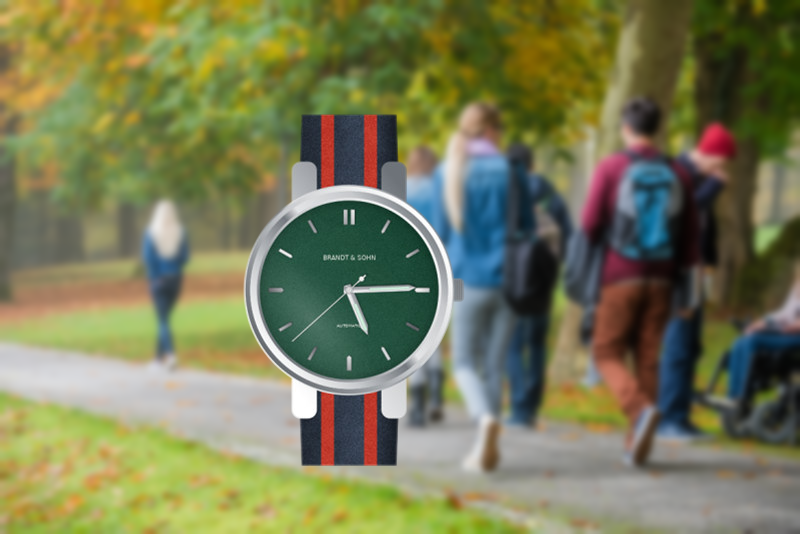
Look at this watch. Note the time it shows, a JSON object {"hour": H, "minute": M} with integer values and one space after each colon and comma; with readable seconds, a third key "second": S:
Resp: {"hour": 5, "minute": 14, "second": 38}
